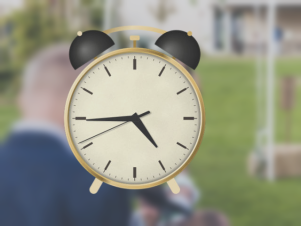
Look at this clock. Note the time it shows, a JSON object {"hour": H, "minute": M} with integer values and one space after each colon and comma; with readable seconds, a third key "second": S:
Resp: {"hour": 4, "minute": 44, "second": 41}
